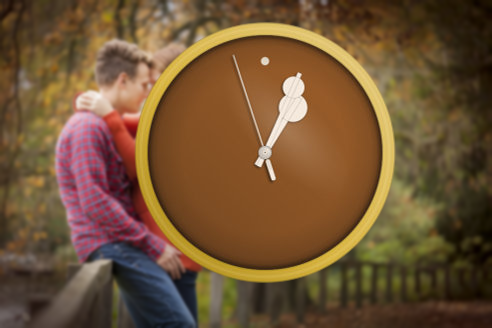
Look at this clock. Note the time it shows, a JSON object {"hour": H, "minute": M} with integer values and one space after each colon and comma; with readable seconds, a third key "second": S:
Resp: {"hour": 1, "minute": 3, "second": 57}
